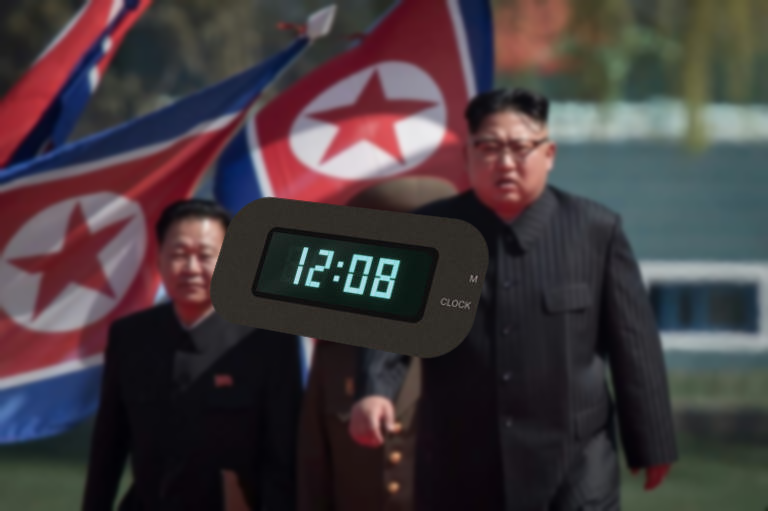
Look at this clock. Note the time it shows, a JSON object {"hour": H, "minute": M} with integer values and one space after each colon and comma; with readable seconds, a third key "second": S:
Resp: {"hour": 12, "minute": 8}
